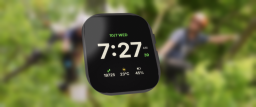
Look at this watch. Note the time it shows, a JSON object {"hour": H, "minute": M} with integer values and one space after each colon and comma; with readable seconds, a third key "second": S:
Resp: {"hour": 7, "minute": 27}
